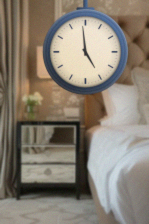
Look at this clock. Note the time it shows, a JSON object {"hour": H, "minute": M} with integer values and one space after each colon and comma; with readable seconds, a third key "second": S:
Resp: {"hour": 4, "minute": 59}
